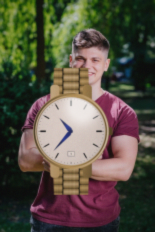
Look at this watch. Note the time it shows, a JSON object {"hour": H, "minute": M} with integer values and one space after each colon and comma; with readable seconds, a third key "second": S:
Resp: {"hour": 10, "minute": 37}
